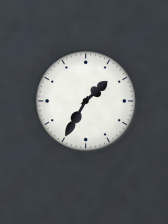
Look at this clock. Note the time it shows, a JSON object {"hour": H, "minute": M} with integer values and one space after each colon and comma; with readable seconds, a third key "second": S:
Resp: {"hour": 1, "minute": 35}
